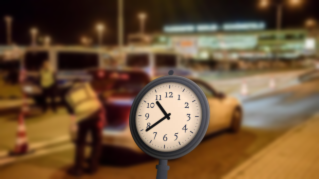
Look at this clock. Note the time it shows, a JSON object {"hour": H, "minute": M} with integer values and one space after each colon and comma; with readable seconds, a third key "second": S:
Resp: {"hour": 10, "minute": 39}
